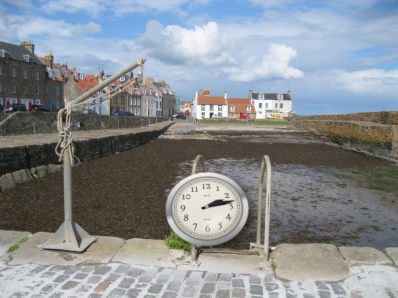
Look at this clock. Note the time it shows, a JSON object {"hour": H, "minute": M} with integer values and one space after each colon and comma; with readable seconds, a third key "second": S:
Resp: {"hour": 2, "minute": 13}
